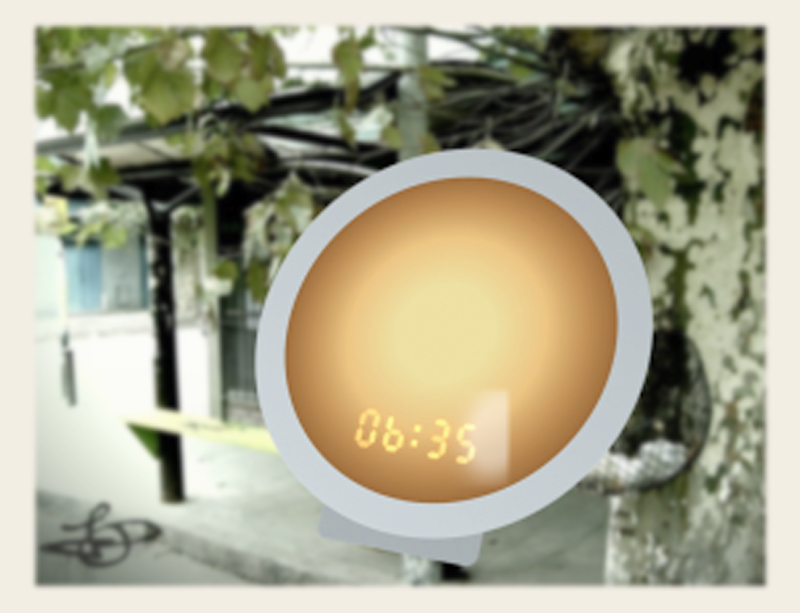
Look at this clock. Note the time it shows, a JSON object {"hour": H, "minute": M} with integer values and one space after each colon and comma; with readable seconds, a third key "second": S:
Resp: {"hour": 6, "minute": 35}
